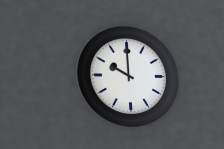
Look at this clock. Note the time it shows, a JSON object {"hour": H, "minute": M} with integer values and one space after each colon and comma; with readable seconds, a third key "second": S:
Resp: {"hour": 10, "minute": 0}
